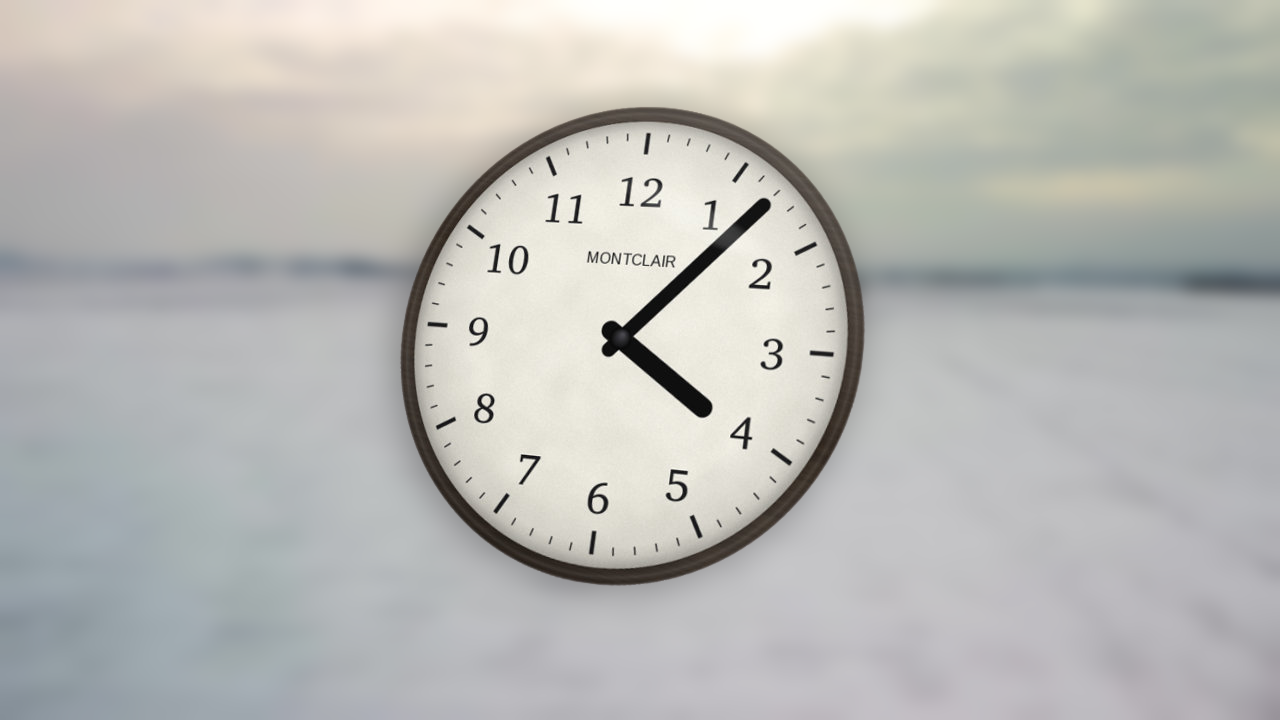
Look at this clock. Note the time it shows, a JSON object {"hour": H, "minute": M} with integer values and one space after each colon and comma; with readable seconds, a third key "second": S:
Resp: {"hour": 4, "minute": 7}
